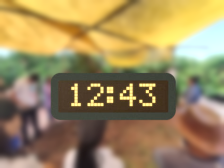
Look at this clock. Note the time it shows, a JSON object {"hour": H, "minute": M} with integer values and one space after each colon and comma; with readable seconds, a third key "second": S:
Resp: {"hour": 12, "minute": 43}
